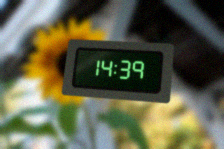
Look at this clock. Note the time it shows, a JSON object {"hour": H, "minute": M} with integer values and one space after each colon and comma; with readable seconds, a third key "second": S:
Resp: {"hour": 14, "minute": 39}
